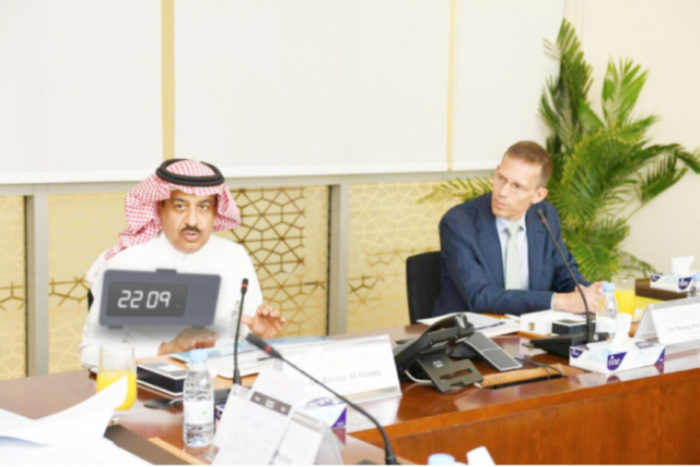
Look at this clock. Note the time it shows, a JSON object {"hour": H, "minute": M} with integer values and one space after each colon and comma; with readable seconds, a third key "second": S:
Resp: {"hour": 22, "minute": 9}
